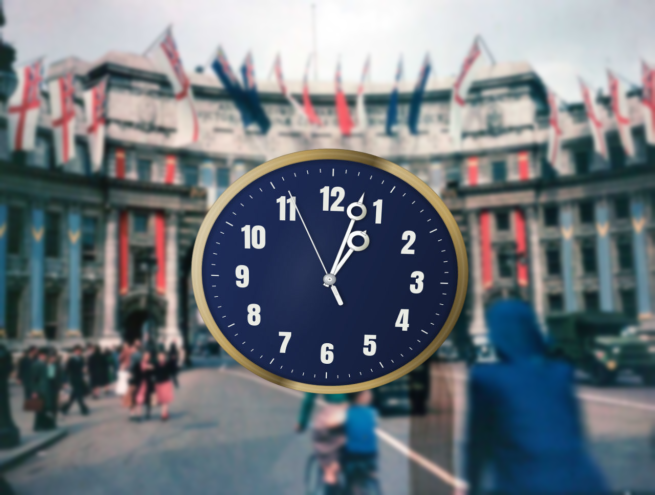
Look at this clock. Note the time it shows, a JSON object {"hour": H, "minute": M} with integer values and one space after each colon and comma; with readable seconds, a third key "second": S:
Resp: {"hour": 1, "minute": 2, "second": 56}
